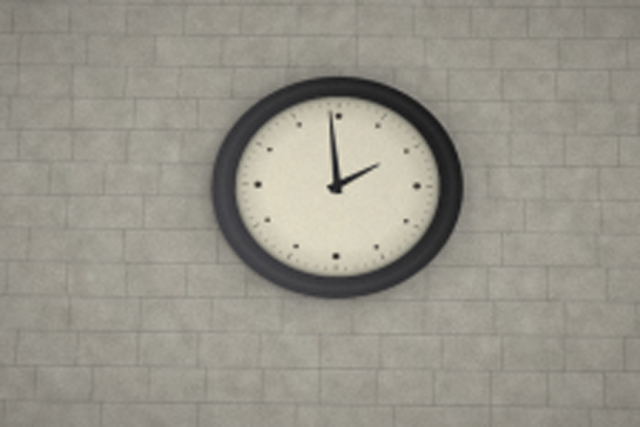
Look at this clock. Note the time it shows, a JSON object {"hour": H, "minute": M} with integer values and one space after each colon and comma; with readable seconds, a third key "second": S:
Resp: {"hour": 1, "minute": 59}
